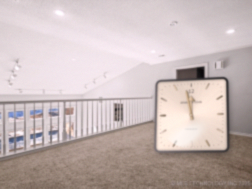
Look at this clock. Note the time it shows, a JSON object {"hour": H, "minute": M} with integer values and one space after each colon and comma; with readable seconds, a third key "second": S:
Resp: {"hour": 11, "minute": 58}
